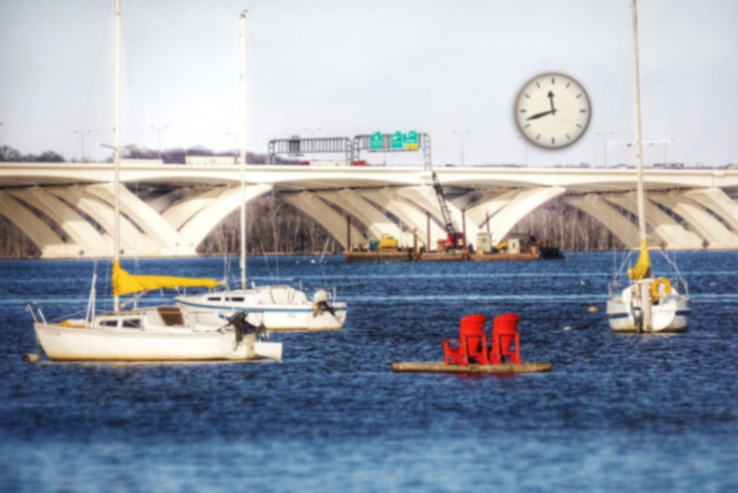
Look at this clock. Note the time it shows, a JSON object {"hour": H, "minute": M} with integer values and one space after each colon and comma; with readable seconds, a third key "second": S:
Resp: {"hour": 11, "minute": 42}
